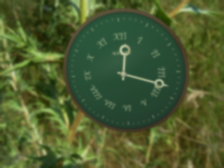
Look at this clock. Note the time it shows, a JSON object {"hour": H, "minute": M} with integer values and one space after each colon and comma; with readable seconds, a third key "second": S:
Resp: {"hour": 12, "minute": 18}
